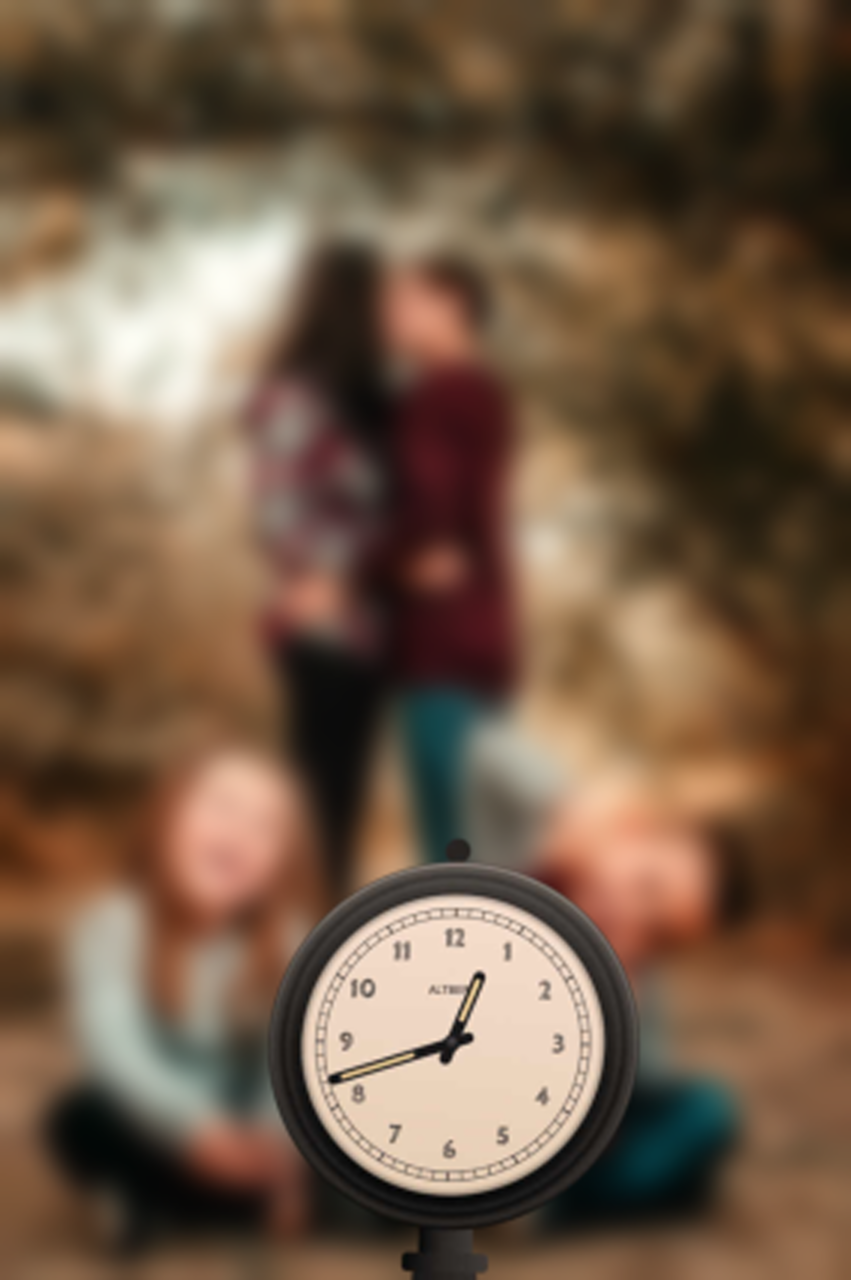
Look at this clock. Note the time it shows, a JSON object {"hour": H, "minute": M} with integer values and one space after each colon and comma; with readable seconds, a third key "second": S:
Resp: {"hour": 12, "minute": 42}
